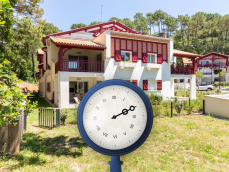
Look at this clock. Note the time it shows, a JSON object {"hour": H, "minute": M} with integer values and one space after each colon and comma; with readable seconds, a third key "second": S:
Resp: {"hour": 2, "minute": 11}
